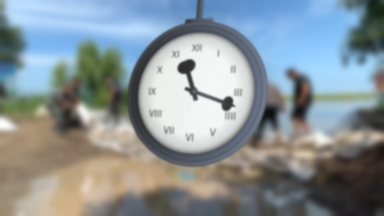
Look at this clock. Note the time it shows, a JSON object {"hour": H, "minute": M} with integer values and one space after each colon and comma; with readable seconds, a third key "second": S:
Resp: {"hour": 11, "minute": 18}
